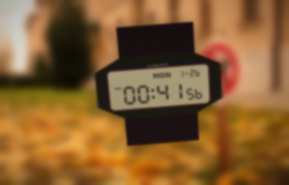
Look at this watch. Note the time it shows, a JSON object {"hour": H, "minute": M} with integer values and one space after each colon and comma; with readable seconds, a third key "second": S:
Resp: {"hour": 0, "minute": 41, "second": 56}
